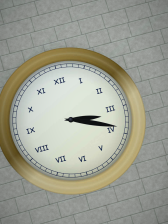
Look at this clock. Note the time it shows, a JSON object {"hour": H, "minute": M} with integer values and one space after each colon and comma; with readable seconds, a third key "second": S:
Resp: {"hour": 3, "minute": 19}
